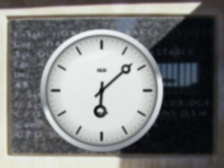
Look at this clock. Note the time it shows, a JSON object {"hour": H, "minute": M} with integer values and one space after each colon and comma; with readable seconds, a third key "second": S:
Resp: {"hour": 6, "minute": 8}
